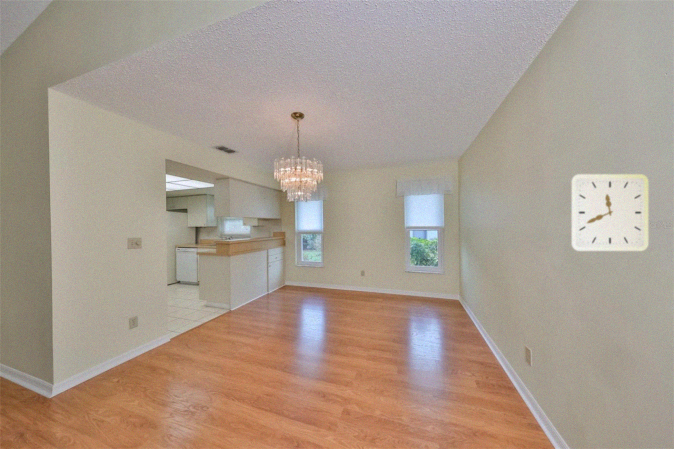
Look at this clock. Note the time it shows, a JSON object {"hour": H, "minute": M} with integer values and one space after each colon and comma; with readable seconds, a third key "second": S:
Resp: {"hour": 11, "minute": 41}
